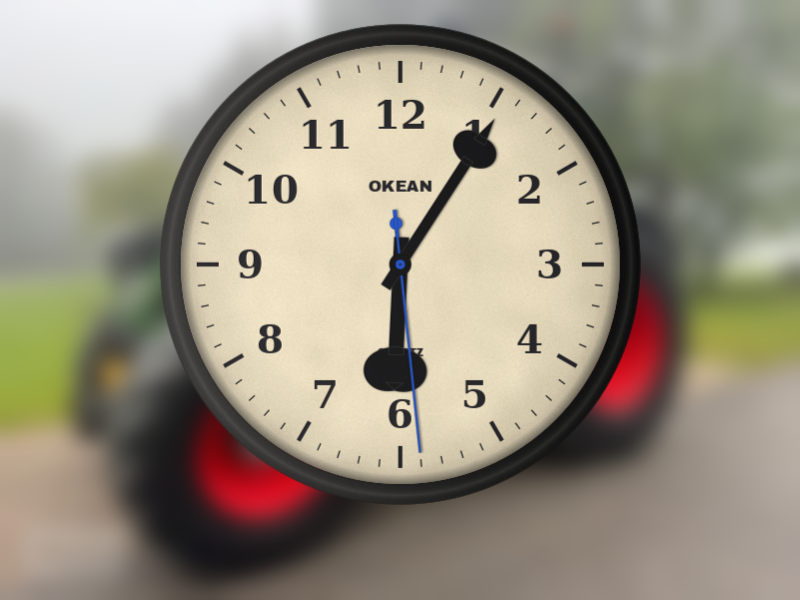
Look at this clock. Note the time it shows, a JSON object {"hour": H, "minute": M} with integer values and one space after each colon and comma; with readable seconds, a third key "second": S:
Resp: {"hour": 6, "minute": 5, "second": 29}
